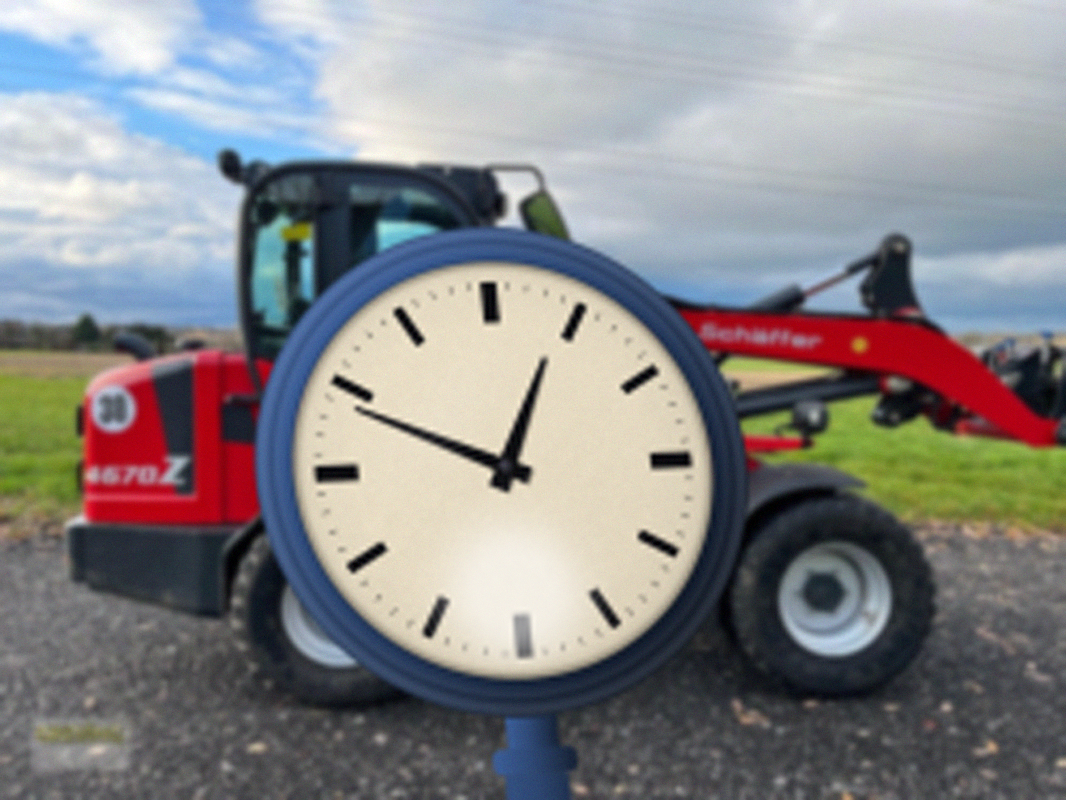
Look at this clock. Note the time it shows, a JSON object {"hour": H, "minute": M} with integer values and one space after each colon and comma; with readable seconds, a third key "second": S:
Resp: {"hour": 12, "minute": 49}
